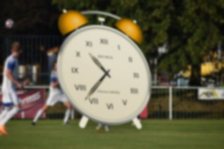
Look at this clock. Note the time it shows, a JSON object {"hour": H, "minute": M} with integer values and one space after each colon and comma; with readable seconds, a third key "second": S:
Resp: {"hour": 10, "minute": 37}
